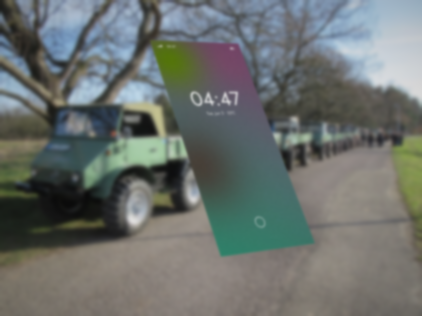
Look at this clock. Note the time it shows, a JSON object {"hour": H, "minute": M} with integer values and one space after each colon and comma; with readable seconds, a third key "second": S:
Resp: {"hour": 4, "minute": 47}
